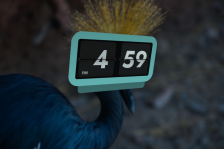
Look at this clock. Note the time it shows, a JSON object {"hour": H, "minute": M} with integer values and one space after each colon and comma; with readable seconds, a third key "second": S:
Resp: {"hour": 4, "minute": 59}
